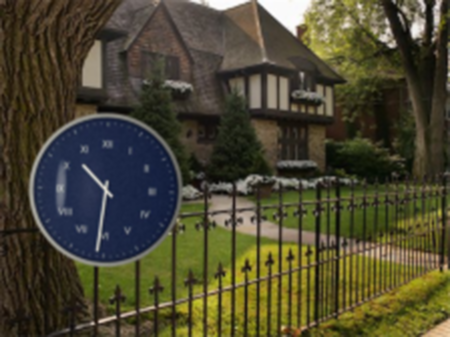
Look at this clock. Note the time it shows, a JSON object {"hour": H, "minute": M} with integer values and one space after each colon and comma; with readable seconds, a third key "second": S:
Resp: {"hour": 10, "minute": 31}
